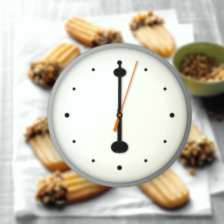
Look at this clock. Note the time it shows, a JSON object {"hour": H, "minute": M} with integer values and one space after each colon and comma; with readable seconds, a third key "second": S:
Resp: {"hour": 6, "minute": 0, "second": 3}
